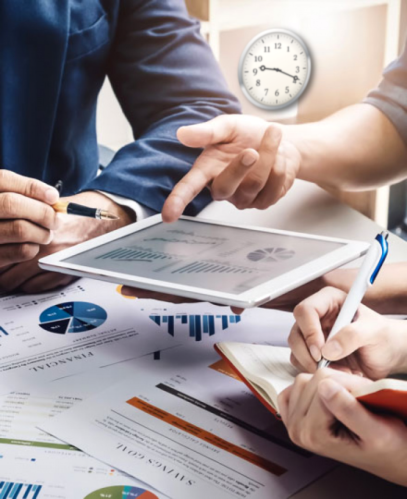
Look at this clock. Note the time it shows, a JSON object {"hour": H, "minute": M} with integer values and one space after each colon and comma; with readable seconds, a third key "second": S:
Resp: {"hour": 9, "minute": 19}
